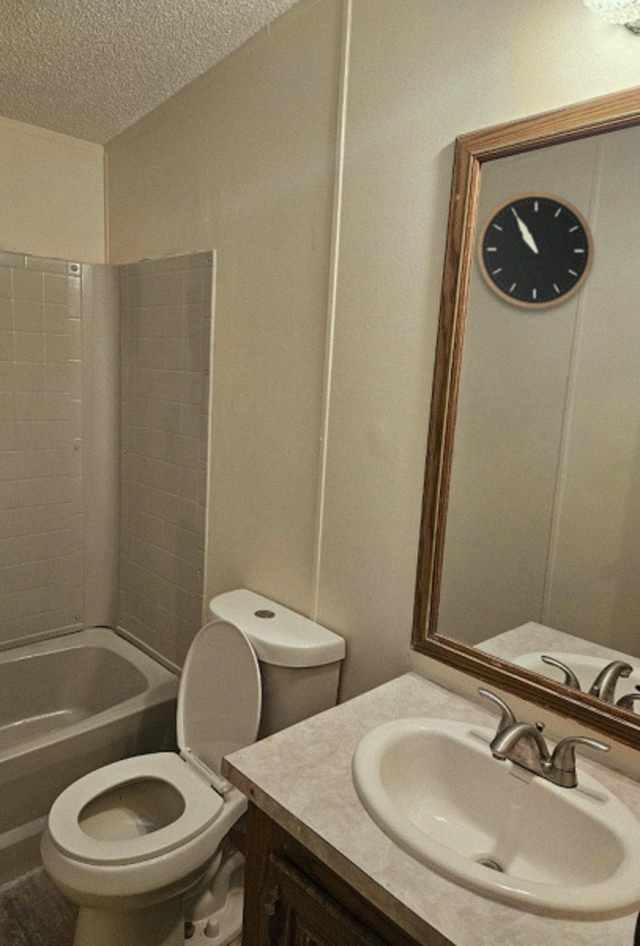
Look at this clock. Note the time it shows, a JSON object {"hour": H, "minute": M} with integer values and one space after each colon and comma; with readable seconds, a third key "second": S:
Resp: {"hour": 10, "minute": 55}
